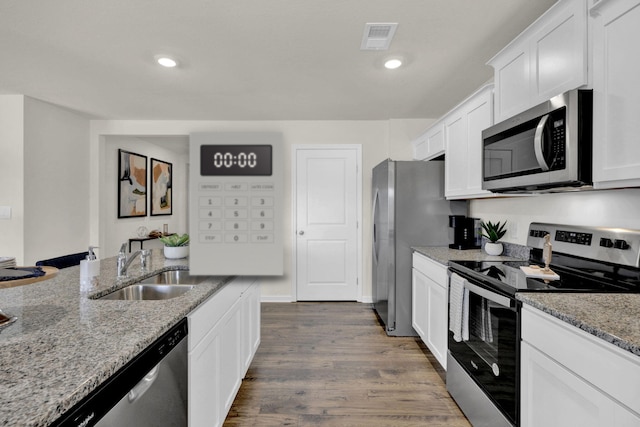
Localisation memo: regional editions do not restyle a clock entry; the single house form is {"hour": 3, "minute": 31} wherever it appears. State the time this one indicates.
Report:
{"hour": 0, "minute": 0}
